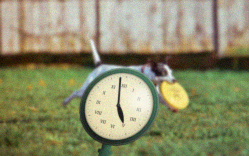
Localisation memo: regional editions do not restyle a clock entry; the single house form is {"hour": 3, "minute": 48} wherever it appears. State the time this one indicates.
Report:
{"hour": 4, "minute": 58}
